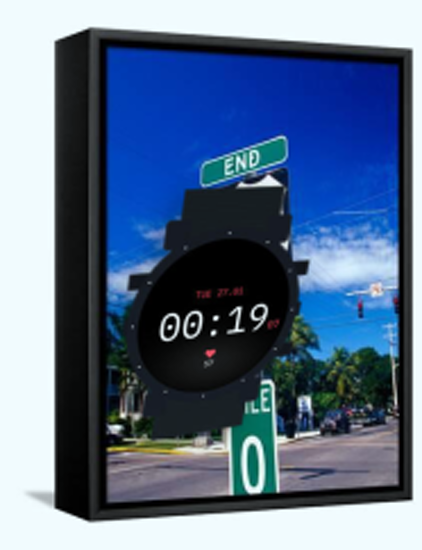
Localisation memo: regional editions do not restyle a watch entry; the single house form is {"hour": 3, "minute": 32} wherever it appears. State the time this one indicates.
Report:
{"hour": 0, "minute": 19}
